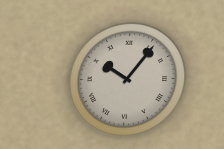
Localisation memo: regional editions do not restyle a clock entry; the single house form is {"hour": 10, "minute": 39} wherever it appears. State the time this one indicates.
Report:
{"hour": 10, "minute": 6}
